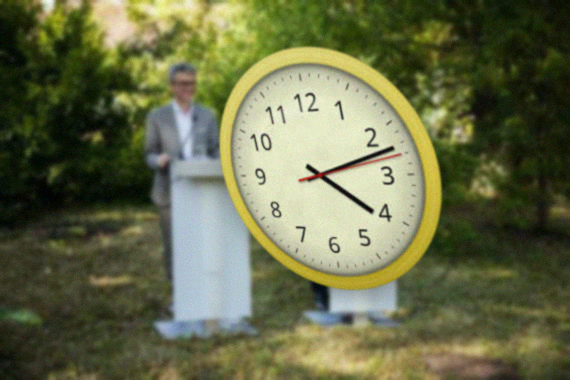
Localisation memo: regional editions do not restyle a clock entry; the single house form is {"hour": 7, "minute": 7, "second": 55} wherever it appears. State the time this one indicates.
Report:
{"hour": 4, "minute": 12, "second": 13}
